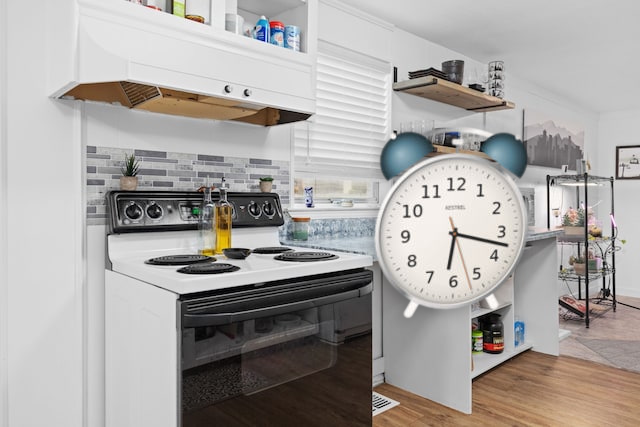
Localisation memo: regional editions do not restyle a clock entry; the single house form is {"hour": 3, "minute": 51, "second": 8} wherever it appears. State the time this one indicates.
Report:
{"hour": 6, "minute": 17, "second": 27}
